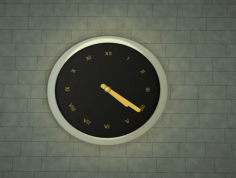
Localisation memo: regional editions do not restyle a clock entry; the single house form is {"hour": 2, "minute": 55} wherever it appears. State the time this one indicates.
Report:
{"hour": 4, "minute": 21}
